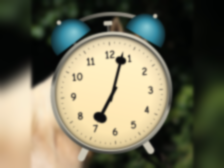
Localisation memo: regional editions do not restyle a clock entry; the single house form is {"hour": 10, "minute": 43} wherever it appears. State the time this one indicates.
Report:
{"hour": 7, "minute": 3}
